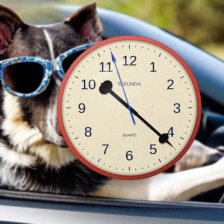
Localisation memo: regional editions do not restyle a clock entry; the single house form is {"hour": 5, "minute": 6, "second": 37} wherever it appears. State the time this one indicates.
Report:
{"hour": 10, "minute": 21, "second": 57}
